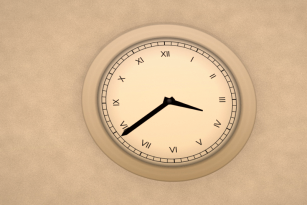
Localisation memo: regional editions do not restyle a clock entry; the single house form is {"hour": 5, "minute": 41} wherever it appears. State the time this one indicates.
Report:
{"hour": 3, "minute": 39}
